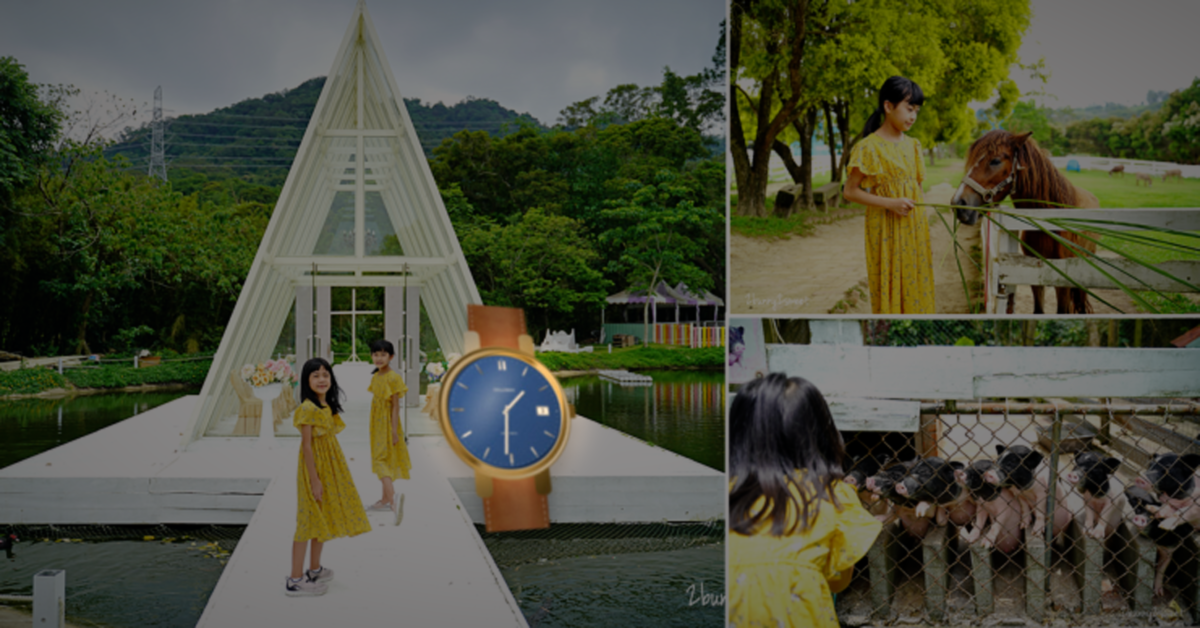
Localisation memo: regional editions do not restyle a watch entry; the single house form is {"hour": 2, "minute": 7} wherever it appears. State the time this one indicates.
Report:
{"hour": 1, "minute": 31}
